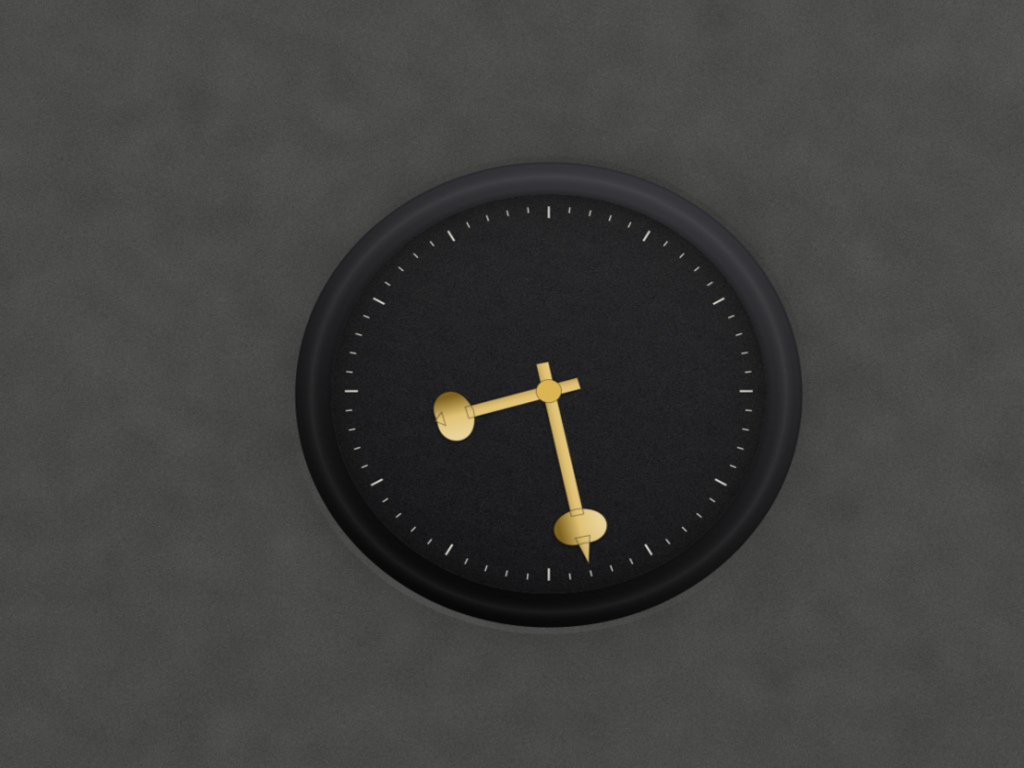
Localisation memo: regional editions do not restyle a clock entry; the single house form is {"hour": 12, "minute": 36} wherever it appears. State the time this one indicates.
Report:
{"hour": 8, "minute": 28}
